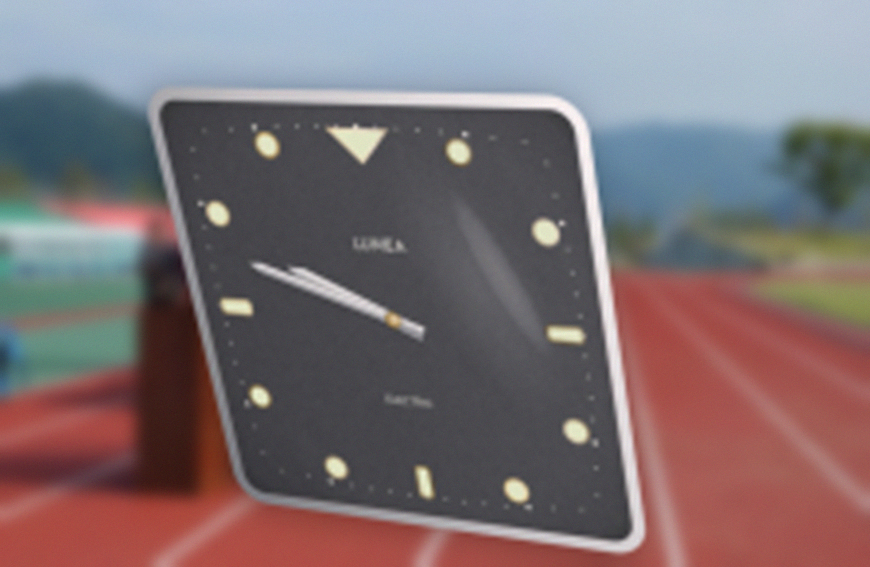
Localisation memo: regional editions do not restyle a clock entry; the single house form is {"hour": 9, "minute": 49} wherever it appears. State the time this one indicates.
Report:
{"hour": 9, "minute": 48}
